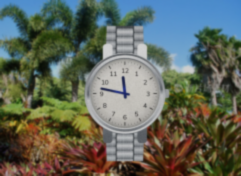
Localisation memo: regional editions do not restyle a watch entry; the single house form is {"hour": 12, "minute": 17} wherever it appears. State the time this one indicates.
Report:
{"hour": 11, "minute": 47}
